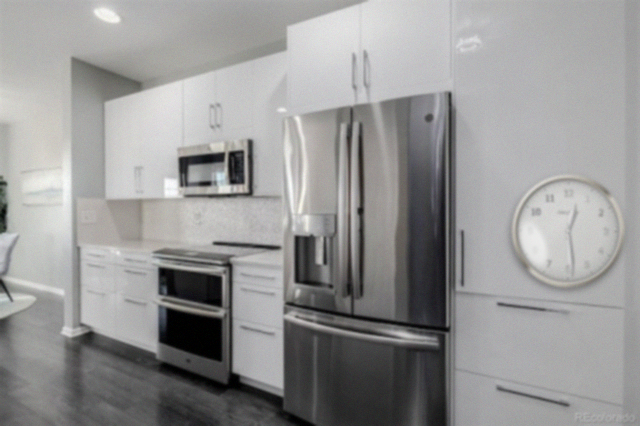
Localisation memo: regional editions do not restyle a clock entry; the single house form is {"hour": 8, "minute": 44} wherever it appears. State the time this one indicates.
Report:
{"hour": 12, "minute": 29}
